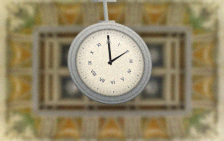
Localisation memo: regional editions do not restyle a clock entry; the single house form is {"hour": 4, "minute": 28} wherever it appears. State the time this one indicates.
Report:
{"hour": 2, "minute": 0}
